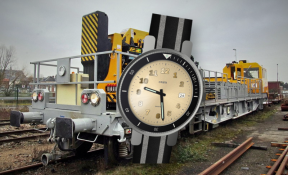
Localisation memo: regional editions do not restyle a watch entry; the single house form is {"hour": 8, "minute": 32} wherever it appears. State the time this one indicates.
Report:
{"hour": 9, "minute": 28}
